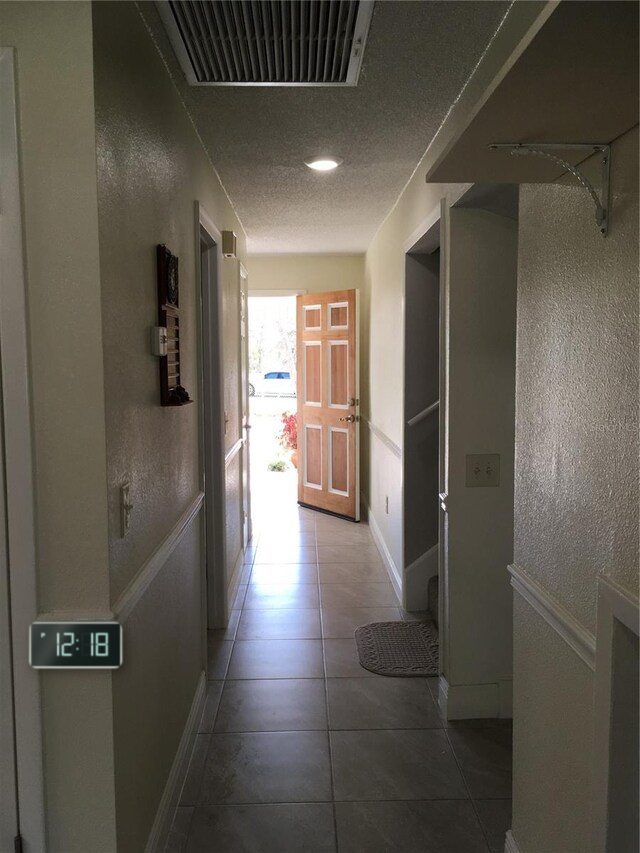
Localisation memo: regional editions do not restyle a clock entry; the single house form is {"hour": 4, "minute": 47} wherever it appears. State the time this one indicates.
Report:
{"hour": 12, "minute": 18}
